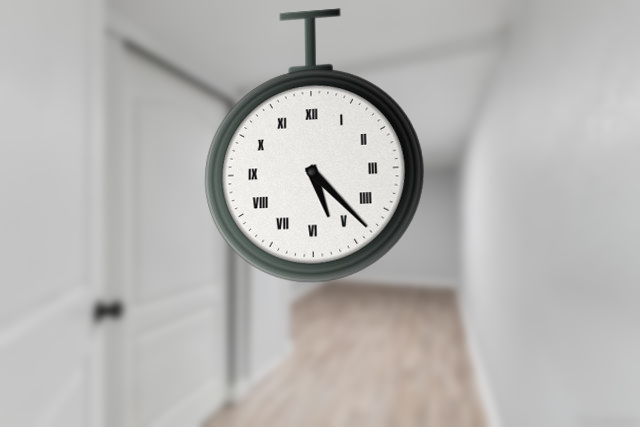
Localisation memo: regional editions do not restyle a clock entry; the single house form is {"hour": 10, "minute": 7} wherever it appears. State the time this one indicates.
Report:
{"hour": 5, "minute": 23}
